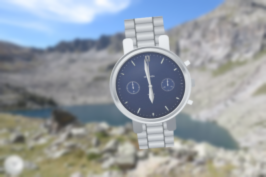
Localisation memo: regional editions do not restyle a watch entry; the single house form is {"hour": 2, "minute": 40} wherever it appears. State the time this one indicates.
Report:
{"hour": 5, "minute": 59}
